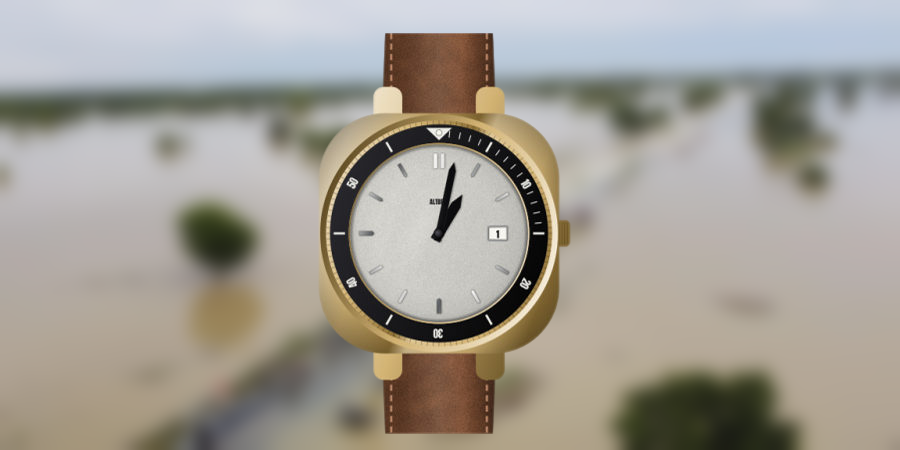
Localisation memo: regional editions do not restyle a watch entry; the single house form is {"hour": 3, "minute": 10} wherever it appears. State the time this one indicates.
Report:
{"hour": 1, "minute": 2}
